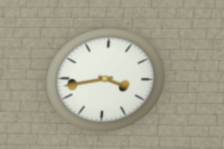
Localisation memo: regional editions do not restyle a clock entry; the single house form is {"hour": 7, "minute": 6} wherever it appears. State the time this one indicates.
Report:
{"hour": 3, "minute": 43}
